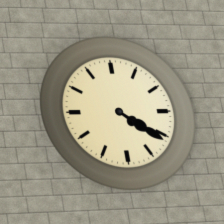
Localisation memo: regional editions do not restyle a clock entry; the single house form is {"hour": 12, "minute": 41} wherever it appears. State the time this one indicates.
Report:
{"hour": 4, "minute": 21}
